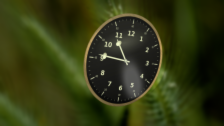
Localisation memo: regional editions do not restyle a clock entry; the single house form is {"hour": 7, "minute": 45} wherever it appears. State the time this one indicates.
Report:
{"hour": 10, "minute": 46}
